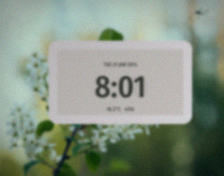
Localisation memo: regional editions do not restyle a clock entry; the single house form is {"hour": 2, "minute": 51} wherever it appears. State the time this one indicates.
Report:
{"hour": 8, "minute": 1}
